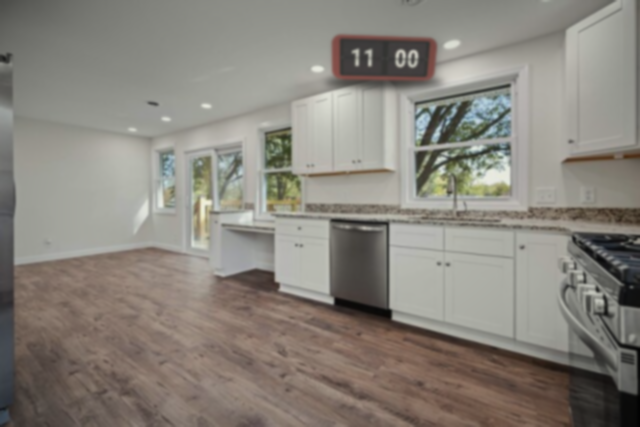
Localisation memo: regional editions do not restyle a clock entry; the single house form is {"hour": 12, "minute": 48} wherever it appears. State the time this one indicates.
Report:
{"hour": 11, "minute": 0}
